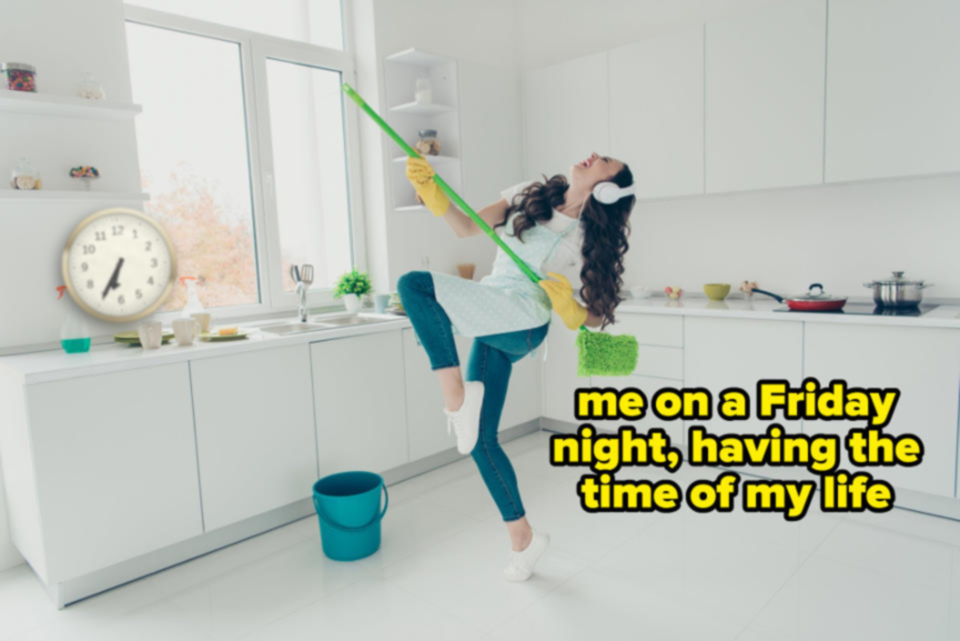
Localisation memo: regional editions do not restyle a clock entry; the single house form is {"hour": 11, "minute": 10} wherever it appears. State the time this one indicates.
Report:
{"hour": 6, "minute": 35}
